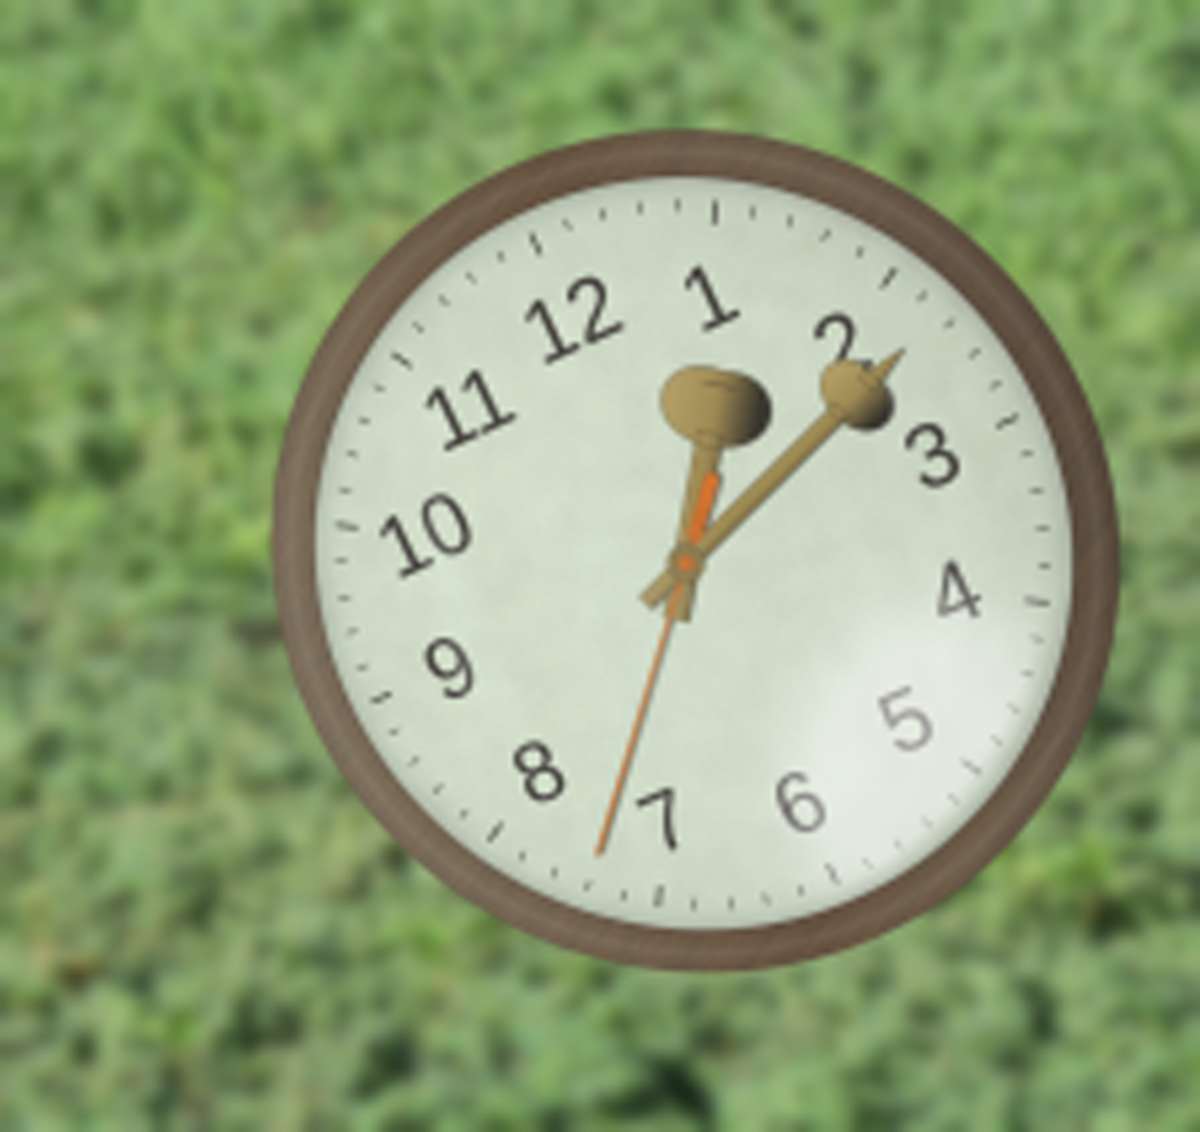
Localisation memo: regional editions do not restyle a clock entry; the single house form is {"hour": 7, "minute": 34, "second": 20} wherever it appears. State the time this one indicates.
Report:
{"hour": 1, "minute": 11, "second": 37}
